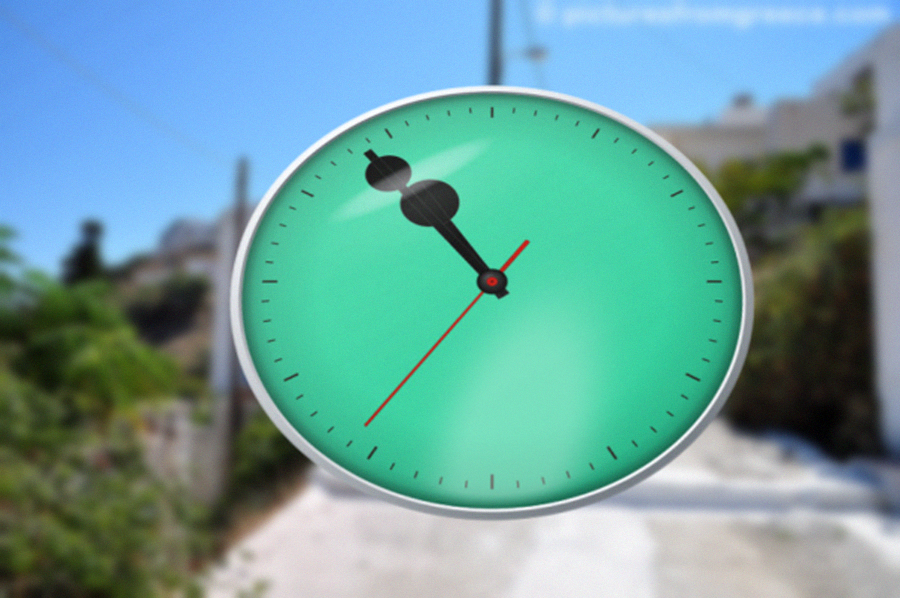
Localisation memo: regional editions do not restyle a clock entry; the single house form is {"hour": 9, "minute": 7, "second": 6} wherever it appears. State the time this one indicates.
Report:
{"hour": 10, "minute": 53, "second": 36}
